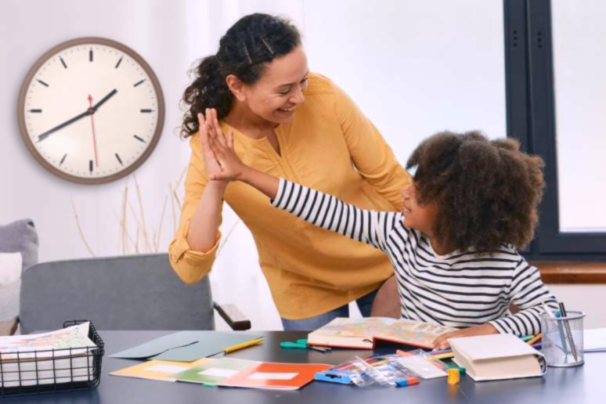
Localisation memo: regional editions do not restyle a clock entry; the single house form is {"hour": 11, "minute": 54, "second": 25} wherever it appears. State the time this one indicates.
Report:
{"hour": 1, "minute": 40, "second": 29}
